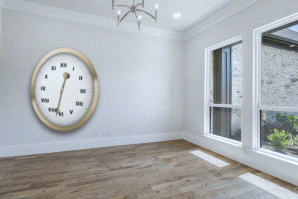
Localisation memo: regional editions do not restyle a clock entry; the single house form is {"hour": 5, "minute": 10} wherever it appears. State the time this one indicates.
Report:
{"hour": 12, "minute": 32}
